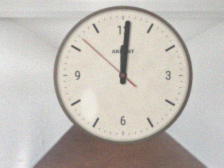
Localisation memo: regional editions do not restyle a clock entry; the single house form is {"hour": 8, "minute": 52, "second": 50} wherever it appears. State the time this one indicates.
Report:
{"hour": 12, "minute": 0, "second": 52}
